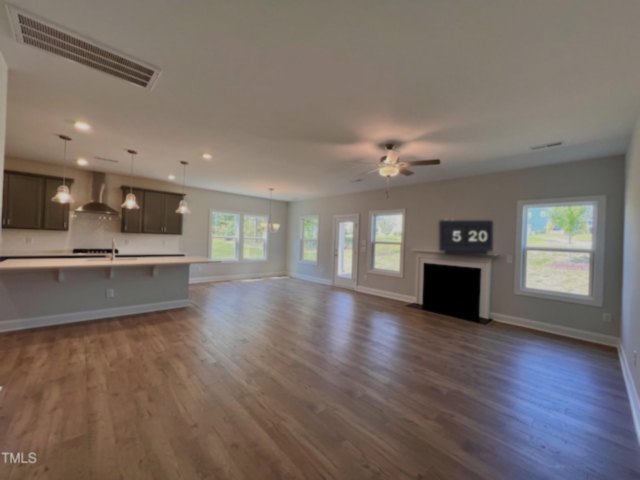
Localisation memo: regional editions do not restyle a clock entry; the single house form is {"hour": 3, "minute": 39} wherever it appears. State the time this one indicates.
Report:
{"hour": 5, "minute": 20}
